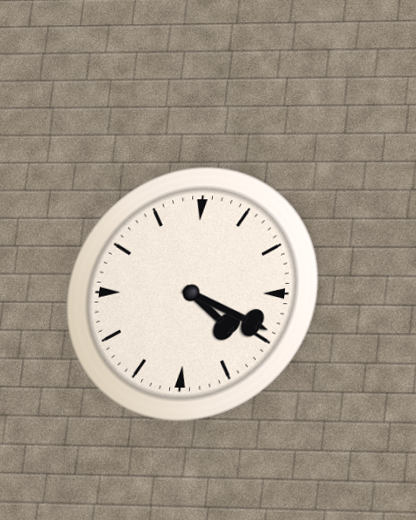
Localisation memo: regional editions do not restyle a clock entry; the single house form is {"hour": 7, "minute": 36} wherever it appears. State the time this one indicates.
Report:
{"hour": 4, "minute": 19}
